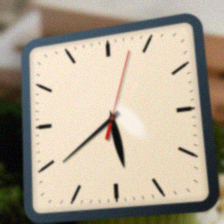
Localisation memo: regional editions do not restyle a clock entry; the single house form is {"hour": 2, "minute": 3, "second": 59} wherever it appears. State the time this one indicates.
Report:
{"hour": 5, "minute": 39, "second": 3}
